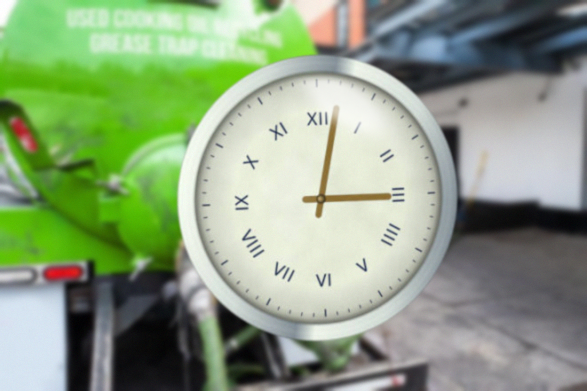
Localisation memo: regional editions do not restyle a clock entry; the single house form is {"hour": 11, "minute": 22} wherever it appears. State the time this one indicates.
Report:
{"hour": 3, "minute": 2}
